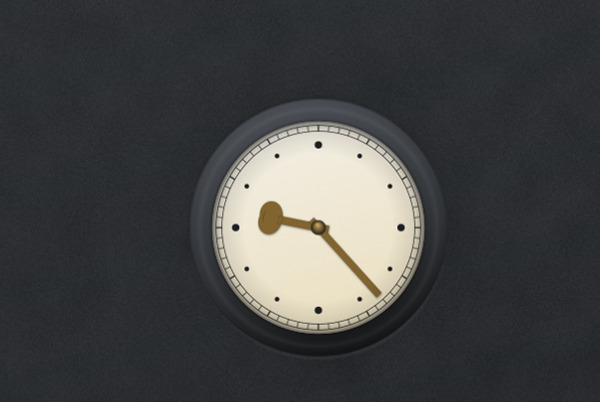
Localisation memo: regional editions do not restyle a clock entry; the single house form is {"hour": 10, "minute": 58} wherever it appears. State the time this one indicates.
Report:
{"hour": 9, "minute": 23}
